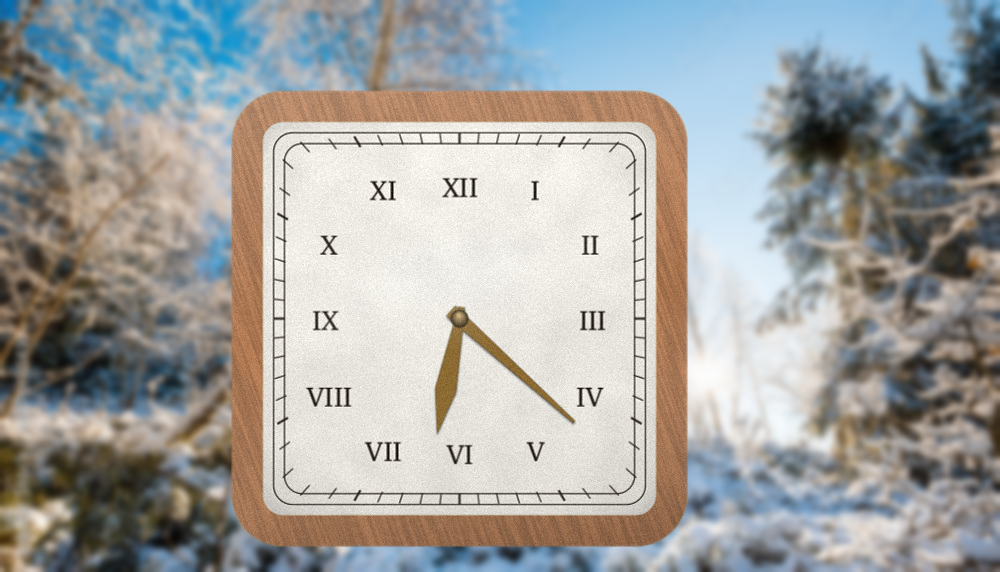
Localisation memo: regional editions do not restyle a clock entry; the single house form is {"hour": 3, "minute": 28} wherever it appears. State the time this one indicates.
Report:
{"hour": 6, "minute": 22}
